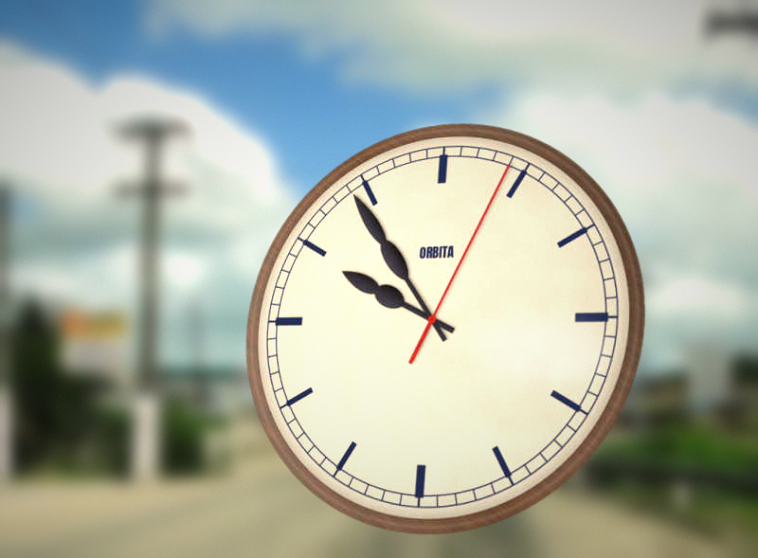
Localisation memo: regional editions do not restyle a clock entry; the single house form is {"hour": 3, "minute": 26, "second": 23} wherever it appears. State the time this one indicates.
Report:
{"hour": 9, "minute": 54, "second": 4}
